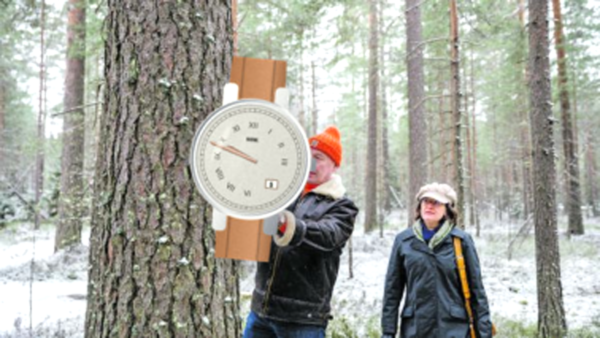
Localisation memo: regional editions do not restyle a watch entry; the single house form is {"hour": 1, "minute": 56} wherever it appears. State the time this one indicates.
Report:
{"hour": 9, "minute": 48}
